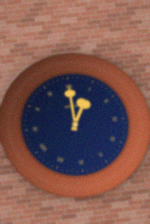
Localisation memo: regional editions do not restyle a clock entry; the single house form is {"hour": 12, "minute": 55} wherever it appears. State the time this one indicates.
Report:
{"hour": 1, "minute": 0}
